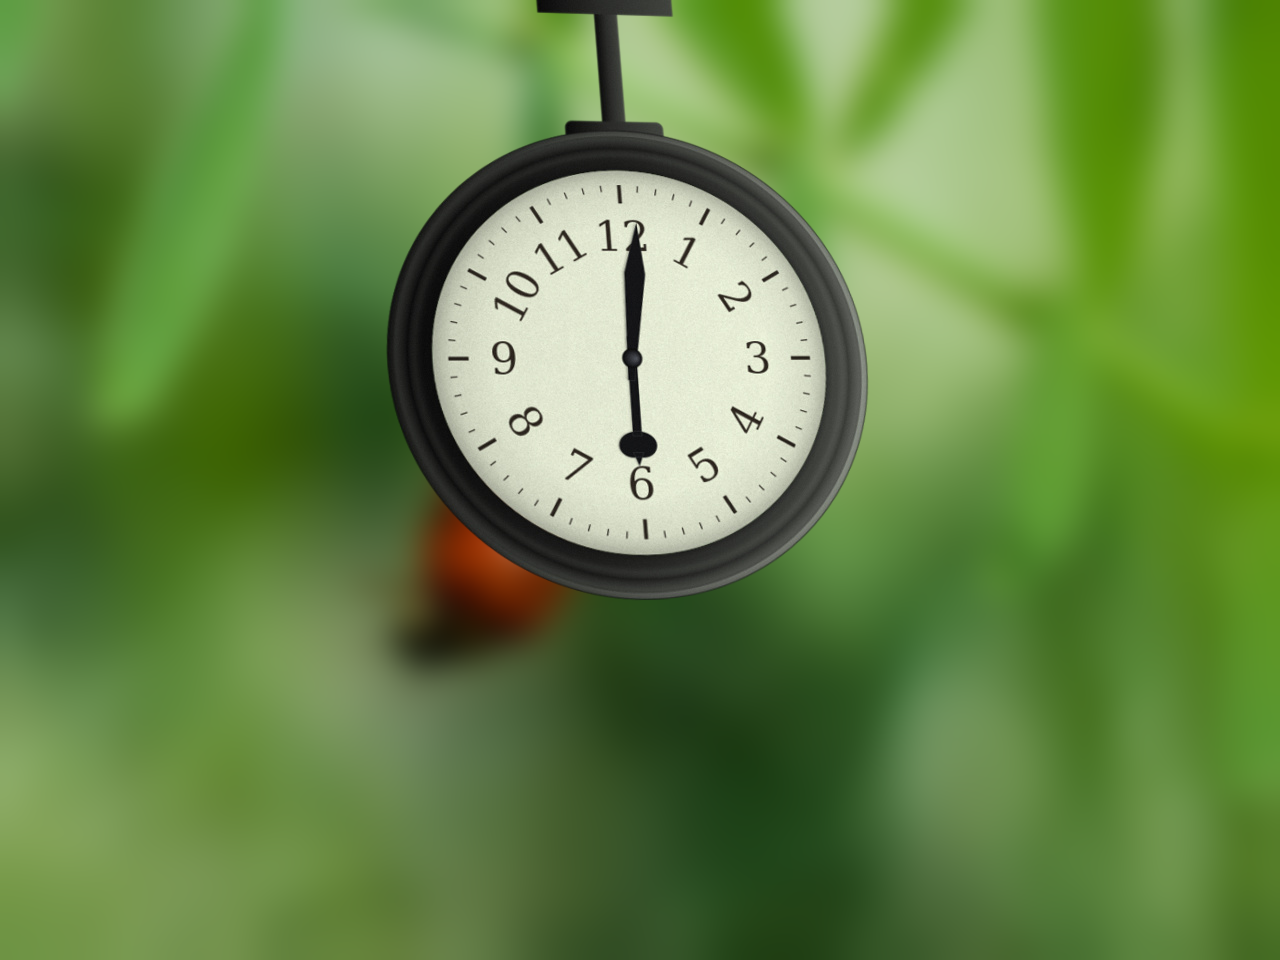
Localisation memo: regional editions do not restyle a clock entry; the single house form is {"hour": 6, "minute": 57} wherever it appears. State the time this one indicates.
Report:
{"hour": 6, "minute": 1}
